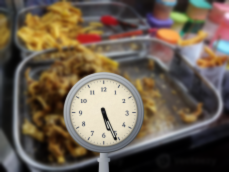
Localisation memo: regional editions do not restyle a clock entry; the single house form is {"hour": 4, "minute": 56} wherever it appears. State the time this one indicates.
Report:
{"hour": 5, "minute": 26}
